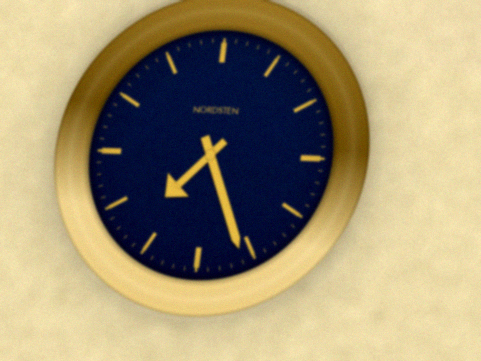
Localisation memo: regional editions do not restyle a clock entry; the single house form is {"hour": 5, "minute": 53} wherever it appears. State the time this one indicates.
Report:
{"hour": 7, "minute": 26}
